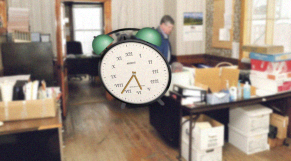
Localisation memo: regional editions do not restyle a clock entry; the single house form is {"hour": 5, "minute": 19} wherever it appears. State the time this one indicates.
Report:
{"hour": 5, "minute": 37}
